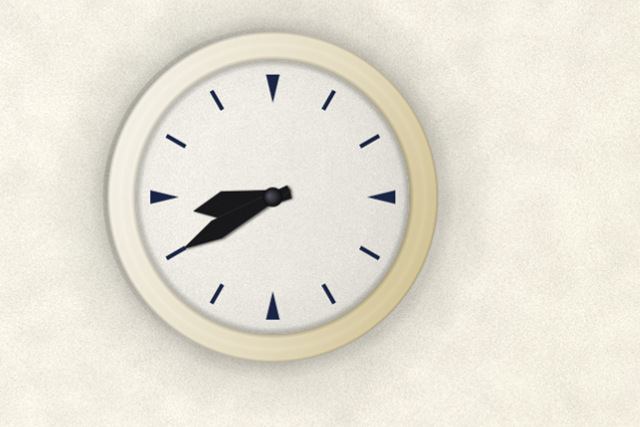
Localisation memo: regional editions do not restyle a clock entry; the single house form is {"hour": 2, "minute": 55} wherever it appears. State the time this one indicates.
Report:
{"hour": 8, "minute": 40}
